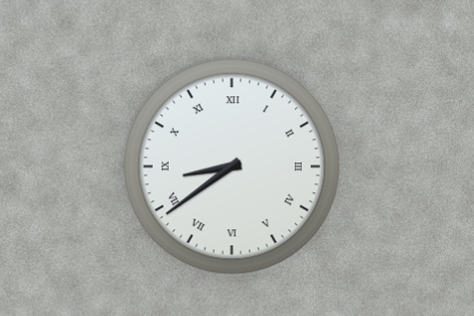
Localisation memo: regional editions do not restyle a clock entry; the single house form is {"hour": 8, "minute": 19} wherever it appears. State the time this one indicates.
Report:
{"hour": 8, "minute": 39}
